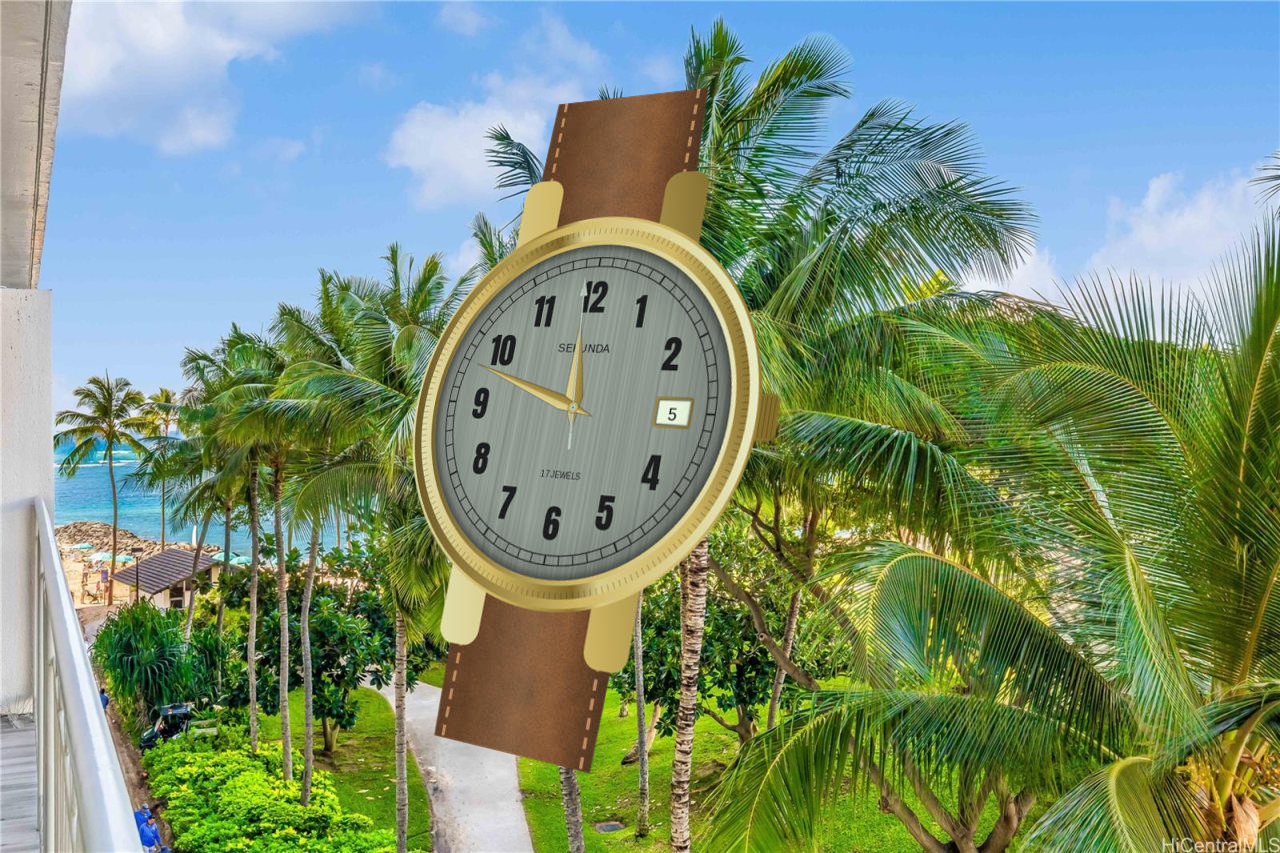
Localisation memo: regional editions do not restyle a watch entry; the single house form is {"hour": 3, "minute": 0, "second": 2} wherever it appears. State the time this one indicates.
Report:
{"hour": 11, "minute": 47, "second": 59}
